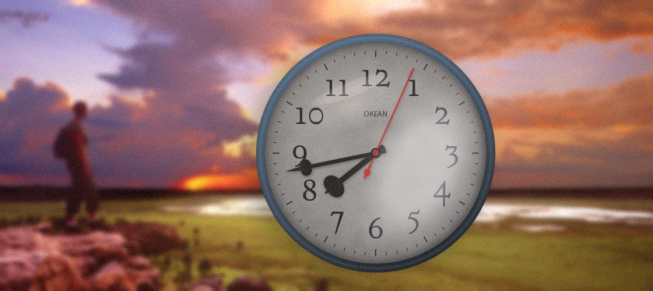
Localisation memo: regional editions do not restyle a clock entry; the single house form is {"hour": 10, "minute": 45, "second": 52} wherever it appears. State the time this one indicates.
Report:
{"hour": 7, "minute": 43, "second": 4}
